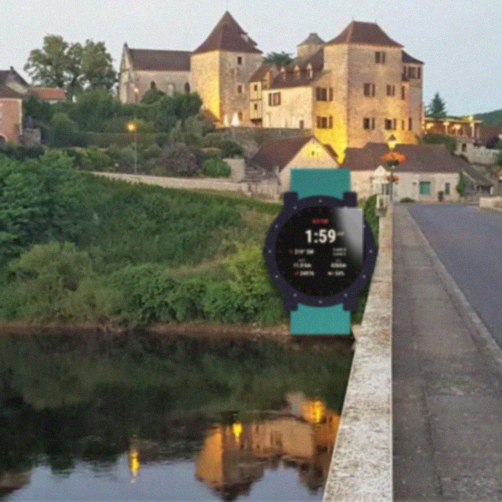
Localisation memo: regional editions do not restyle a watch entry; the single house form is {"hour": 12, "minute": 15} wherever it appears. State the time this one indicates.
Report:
{"hour": 1, "minute": 59}
